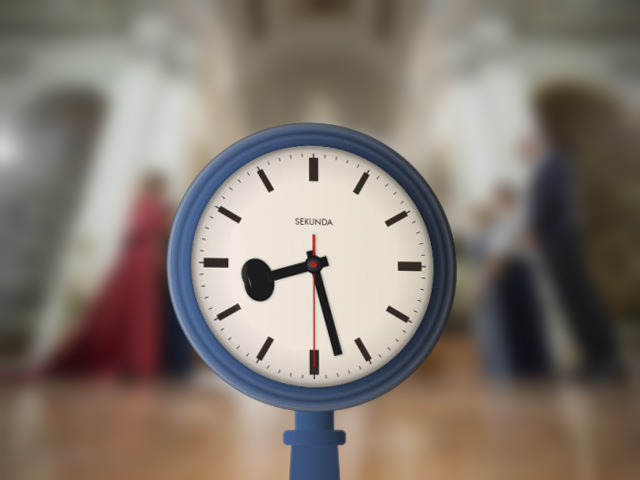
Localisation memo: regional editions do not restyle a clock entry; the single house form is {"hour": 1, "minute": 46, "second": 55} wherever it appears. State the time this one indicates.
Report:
{"hour": 8, "minute": 27, "second": 30}
